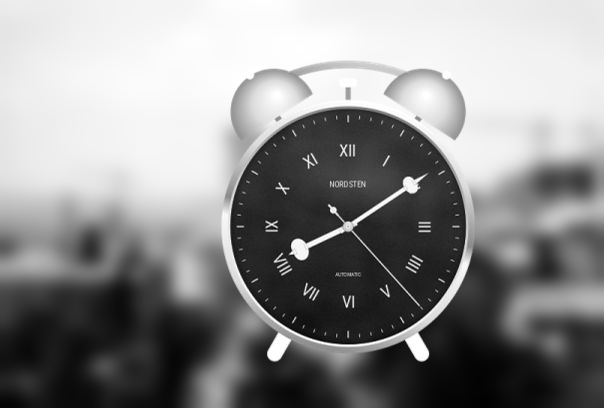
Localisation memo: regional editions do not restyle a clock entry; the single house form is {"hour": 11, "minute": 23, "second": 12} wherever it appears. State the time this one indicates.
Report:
{"hour": 8, "minute": 9, "second": 23}
